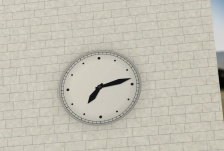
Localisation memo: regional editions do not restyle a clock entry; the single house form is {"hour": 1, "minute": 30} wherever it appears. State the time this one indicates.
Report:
{"hour": 7, "minute": 13}
